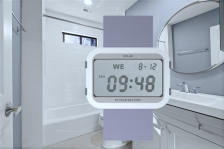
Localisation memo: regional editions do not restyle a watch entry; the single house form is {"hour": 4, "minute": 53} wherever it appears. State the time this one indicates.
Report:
{"hour": 9, "minute": 48}
